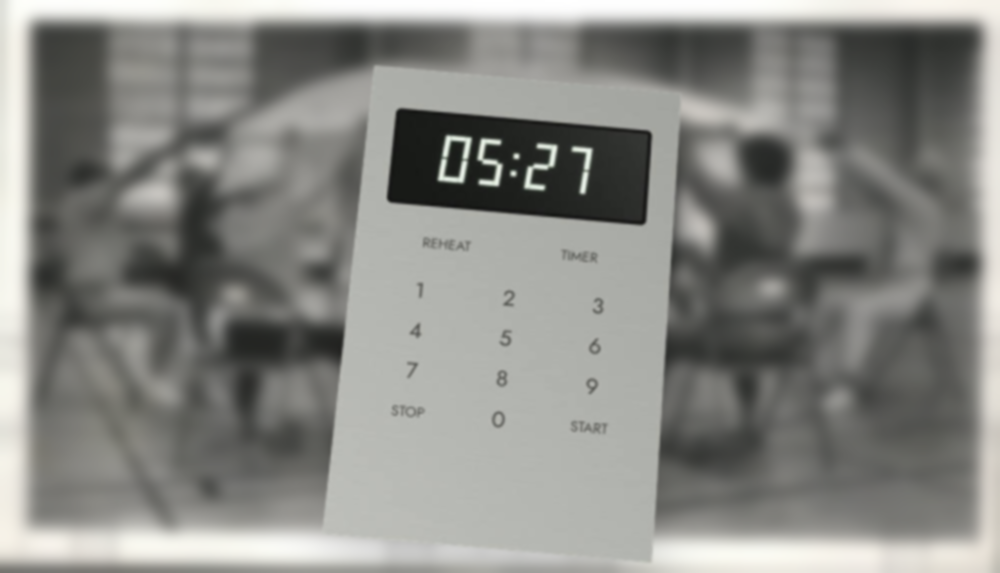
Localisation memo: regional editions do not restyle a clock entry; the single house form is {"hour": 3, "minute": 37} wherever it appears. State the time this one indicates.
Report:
{"hour": 5, "minute": 27}
